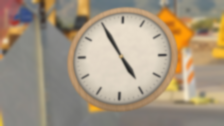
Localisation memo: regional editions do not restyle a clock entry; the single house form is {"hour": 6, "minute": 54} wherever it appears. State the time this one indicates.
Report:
{"hour": 4, "minute": 55}
